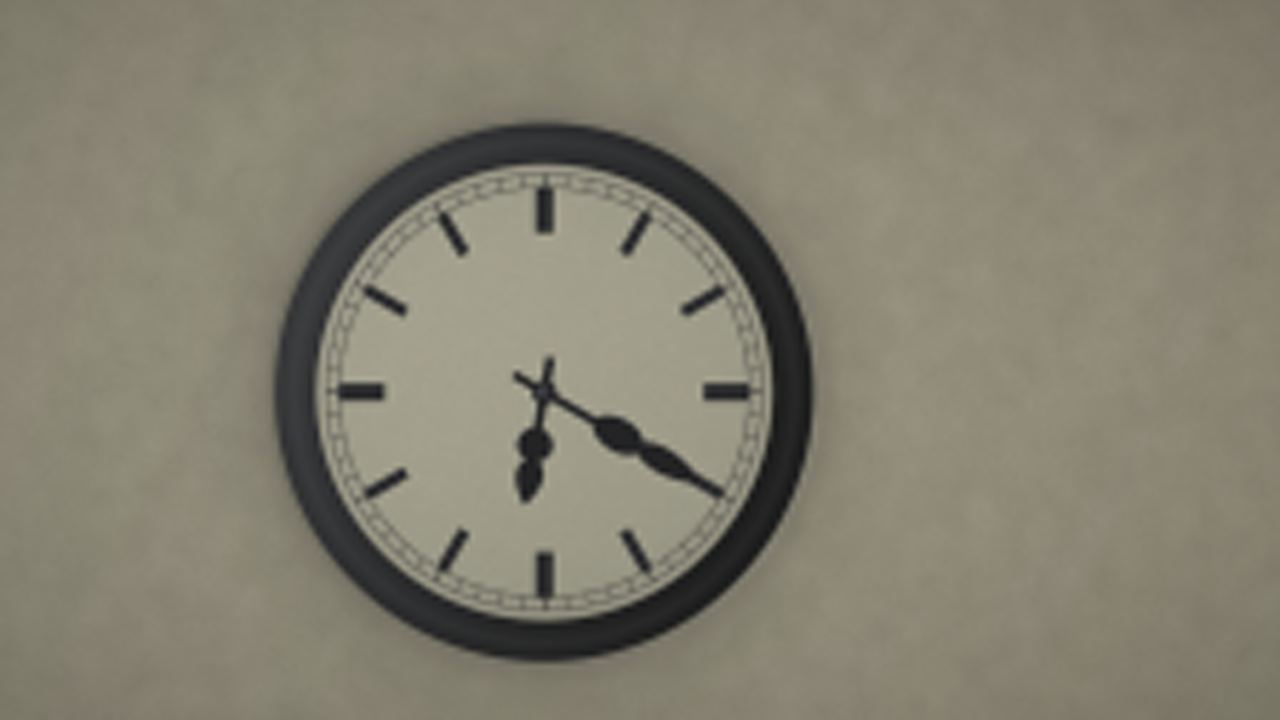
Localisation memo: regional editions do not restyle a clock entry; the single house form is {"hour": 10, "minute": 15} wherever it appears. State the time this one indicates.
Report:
{"hour": 6, "minute": 20}
